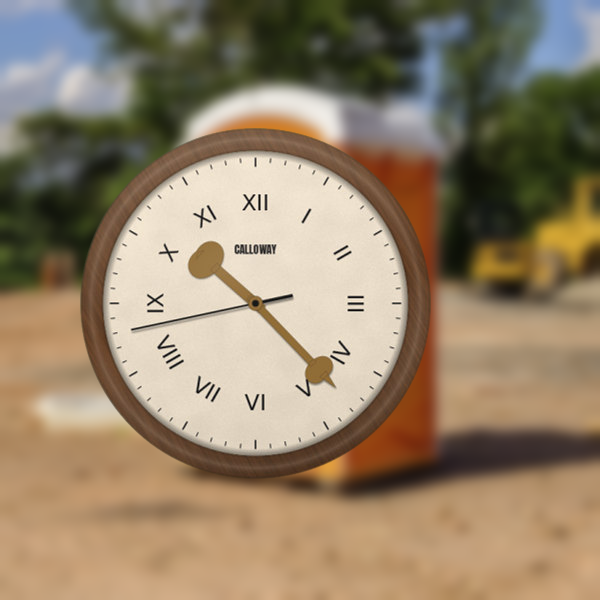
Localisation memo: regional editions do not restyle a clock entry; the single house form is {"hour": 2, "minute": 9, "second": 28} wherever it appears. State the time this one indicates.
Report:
{"hour": 10, "minute": 22, "second": 43}
